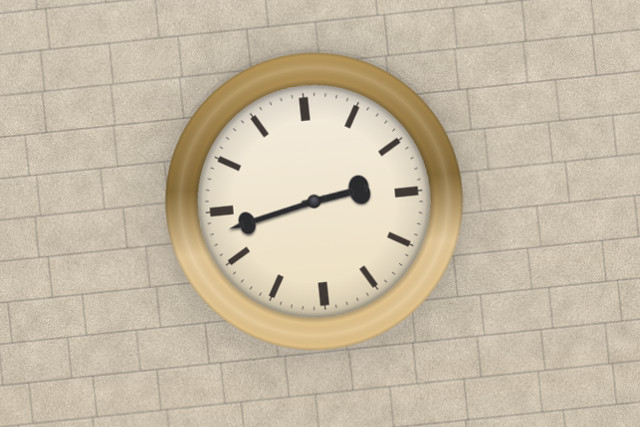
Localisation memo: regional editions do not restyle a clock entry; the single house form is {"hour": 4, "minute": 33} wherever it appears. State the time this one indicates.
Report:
{"hour": 2, "minute": 43}
